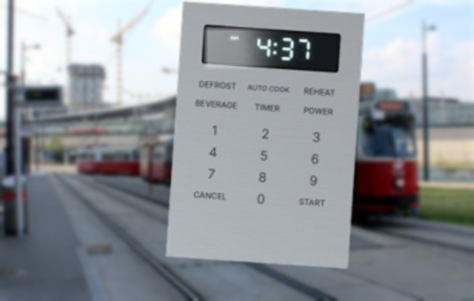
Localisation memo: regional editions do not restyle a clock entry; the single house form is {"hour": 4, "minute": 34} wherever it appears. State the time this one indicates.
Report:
{"hour": 4, "minute": 37}
